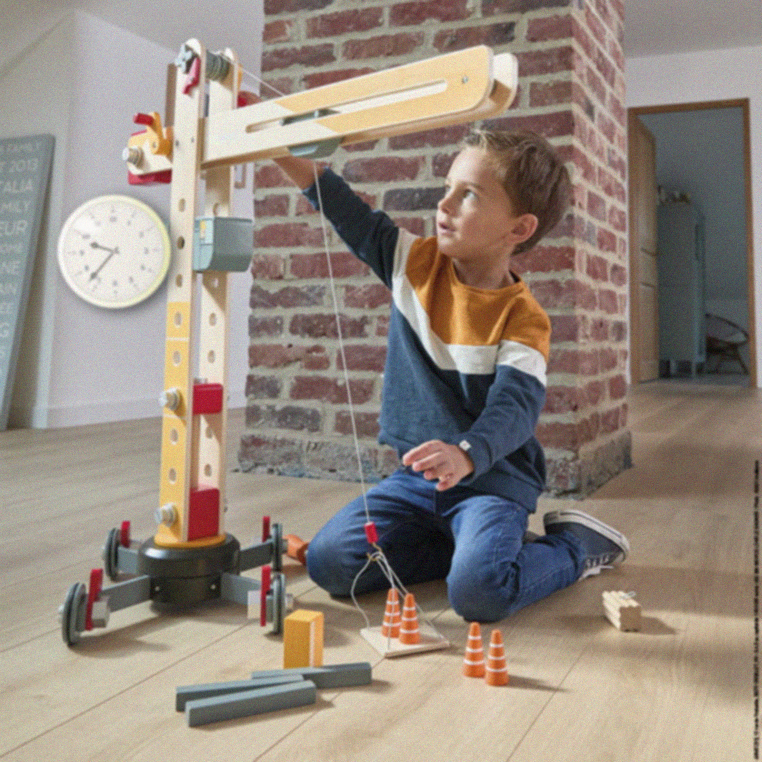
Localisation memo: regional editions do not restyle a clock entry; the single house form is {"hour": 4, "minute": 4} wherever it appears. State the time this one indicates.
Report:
{"hour": 9, "minute": 37}
